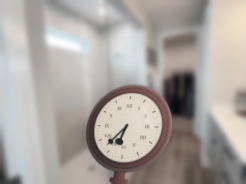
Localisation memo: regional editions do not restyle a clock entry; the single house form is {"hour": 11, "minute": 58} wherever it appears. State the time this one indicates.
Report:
{"hour": 6, "minute": 37}
